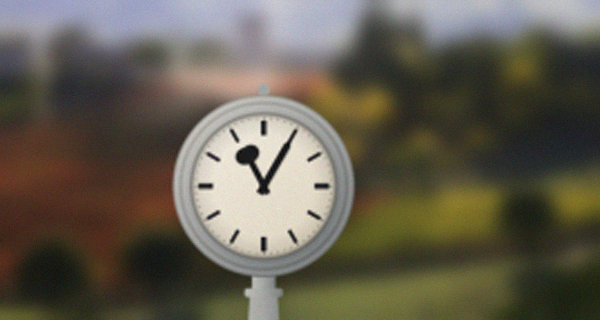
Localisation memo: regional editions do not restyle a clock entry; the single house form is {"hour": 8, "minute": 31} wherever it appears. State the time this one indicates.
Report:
{"hour": 11, "minute": 5}
